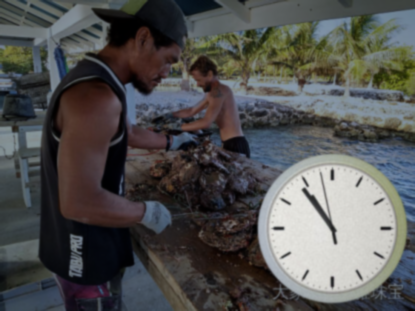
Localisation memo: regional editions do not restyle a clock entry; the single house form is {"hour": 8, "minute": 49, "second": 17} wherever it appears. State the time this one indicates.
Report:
{"hour": 10, "minute": 53, "second": 58}
